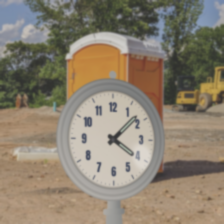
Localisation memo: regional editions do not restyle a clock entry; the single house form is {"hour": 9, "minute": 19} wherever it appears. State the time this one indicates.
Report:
{"hour": 4, "minute": 8}
